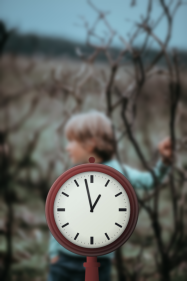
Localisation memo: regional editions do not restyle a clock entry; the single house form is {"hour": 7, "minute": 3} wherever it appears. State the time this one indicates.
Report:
{"hour": 12, "minute": 58}
